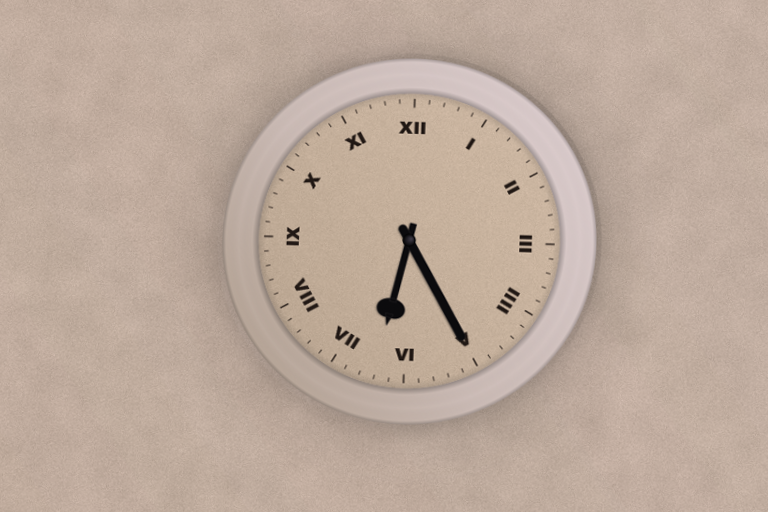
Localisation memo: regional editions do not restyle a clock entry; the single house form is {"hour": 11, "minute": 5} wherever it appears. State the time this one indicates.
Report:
{"hour": 6, "minute": 25}
